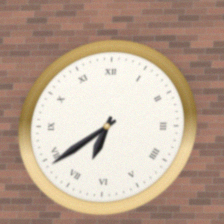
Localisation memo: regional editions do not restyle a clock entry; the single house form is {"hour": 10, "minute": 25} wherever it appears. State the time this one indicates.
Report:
{"hour": 6, "minute": 39}
